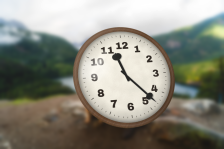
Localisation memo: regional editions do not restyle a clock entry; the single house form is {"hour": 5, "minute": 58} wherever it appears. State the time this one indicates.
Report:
{"hour": 11, "minute": 23}
